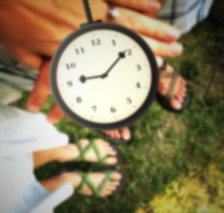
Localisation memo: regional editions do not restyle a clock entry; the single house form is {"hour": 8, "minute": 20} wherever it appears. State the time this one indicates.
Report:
{"hour": 9, "minute": 9}
